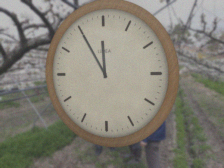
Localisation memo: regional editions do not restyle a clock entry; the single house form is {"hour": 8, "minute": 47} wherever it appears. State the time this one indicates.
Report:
{"hour": 11, "minute": 55}
